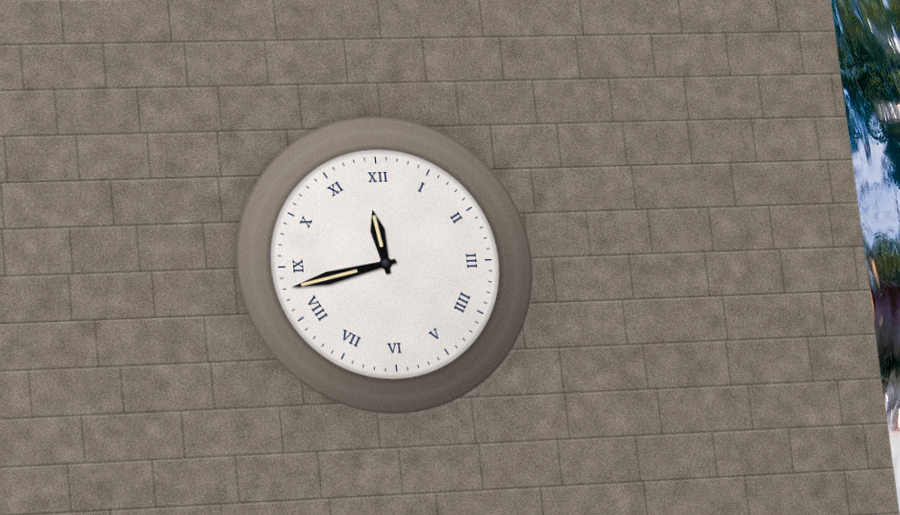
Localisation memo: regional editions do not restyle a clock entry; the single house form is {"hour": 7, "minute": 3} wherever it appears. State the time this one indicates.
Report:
{"hour": 11, "minute": 43}
